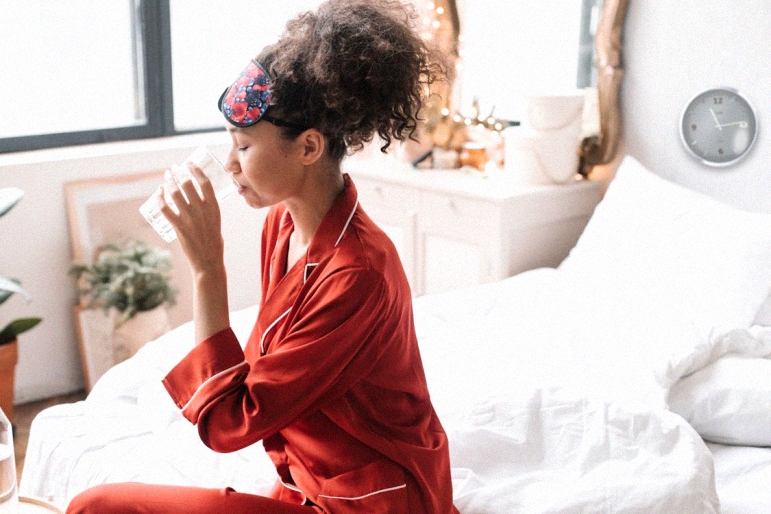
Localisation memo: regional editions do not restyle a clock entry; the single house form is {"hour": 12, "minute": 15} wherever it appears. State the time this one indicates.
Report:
{"hour": 11, "minute": 14}
